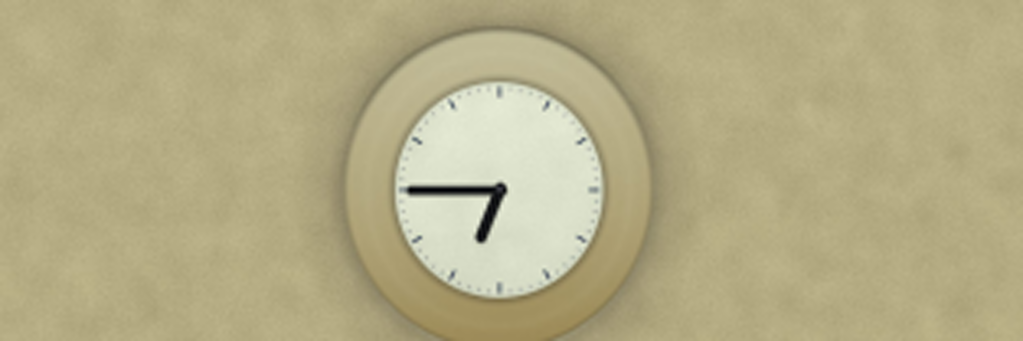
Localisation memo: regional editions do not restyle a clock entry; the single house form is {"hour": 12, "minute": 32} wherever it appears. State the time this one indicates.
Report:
{"hour": 6, "minute": 45}
